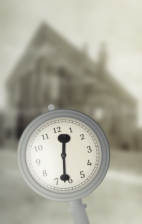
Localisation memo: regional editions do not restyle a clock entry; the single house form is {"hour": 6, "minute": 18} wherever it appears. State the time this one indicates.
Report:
{"hour": 12, "minute": 32}
